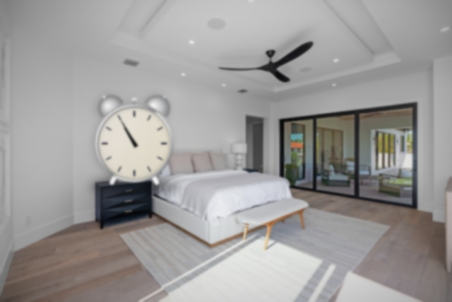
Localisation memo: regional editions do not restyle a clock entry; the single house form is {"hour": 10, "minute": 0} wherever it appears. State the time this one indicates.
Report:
{"hour": 10, "minute": 55}
